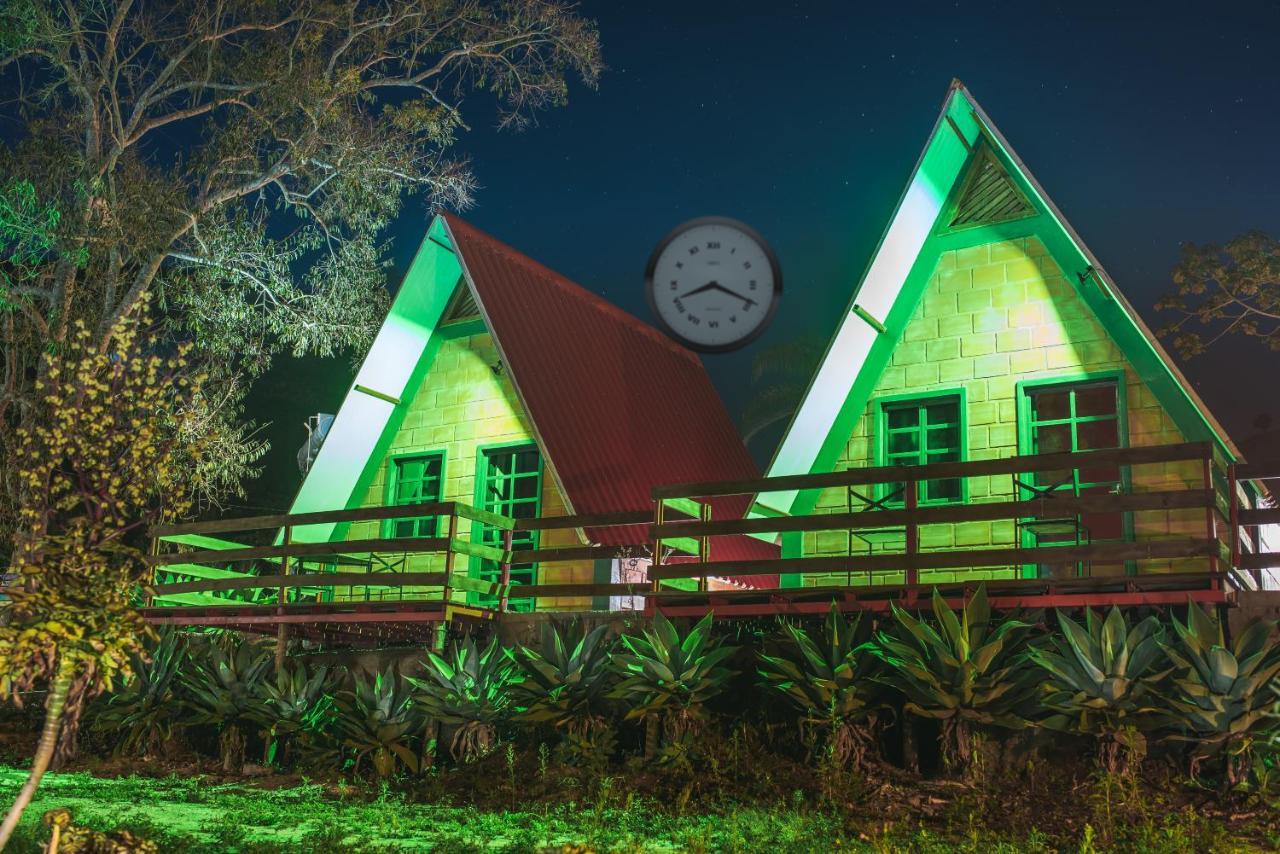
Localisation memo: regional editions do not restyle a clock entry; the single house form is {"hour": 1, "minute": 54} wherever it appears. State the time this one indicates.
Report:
{"hour": 8, "minute": 19}
